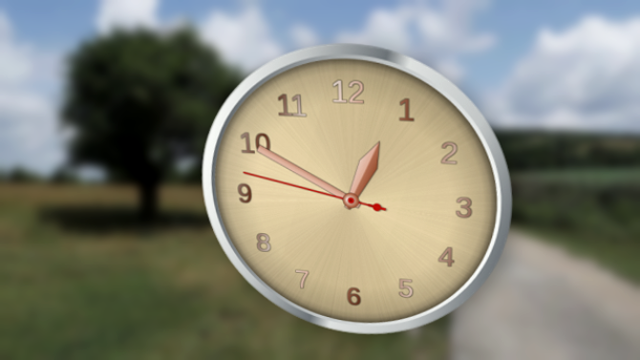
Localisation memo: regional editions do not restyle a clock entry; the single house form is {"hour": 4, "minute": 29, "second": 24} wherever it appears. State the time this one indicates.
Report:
{"hour": 12, "minute": 49, "second": 47}
